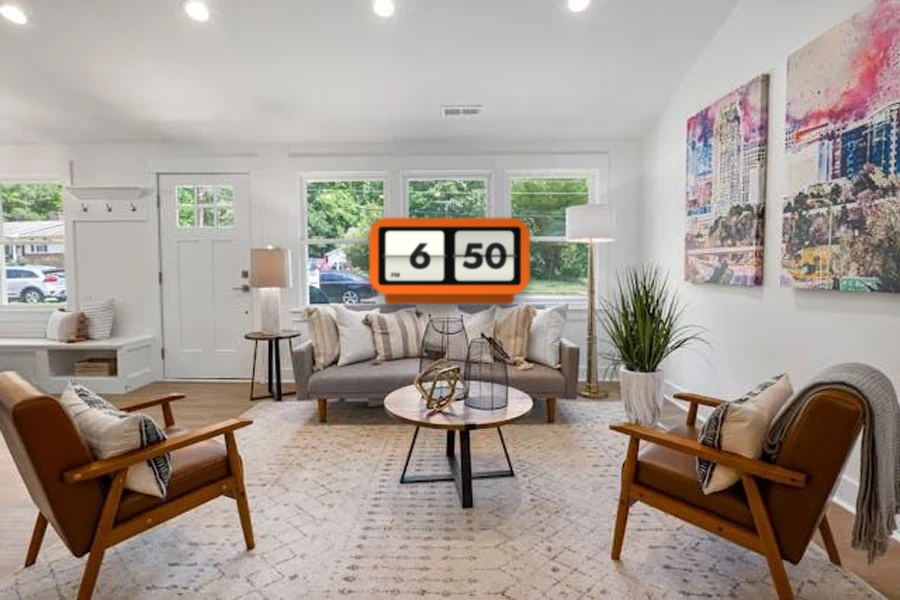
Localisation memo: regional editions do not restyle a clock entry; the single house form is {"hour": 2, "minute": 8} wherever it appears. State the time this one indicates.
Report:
{"hour": 6, "minute": 50}
